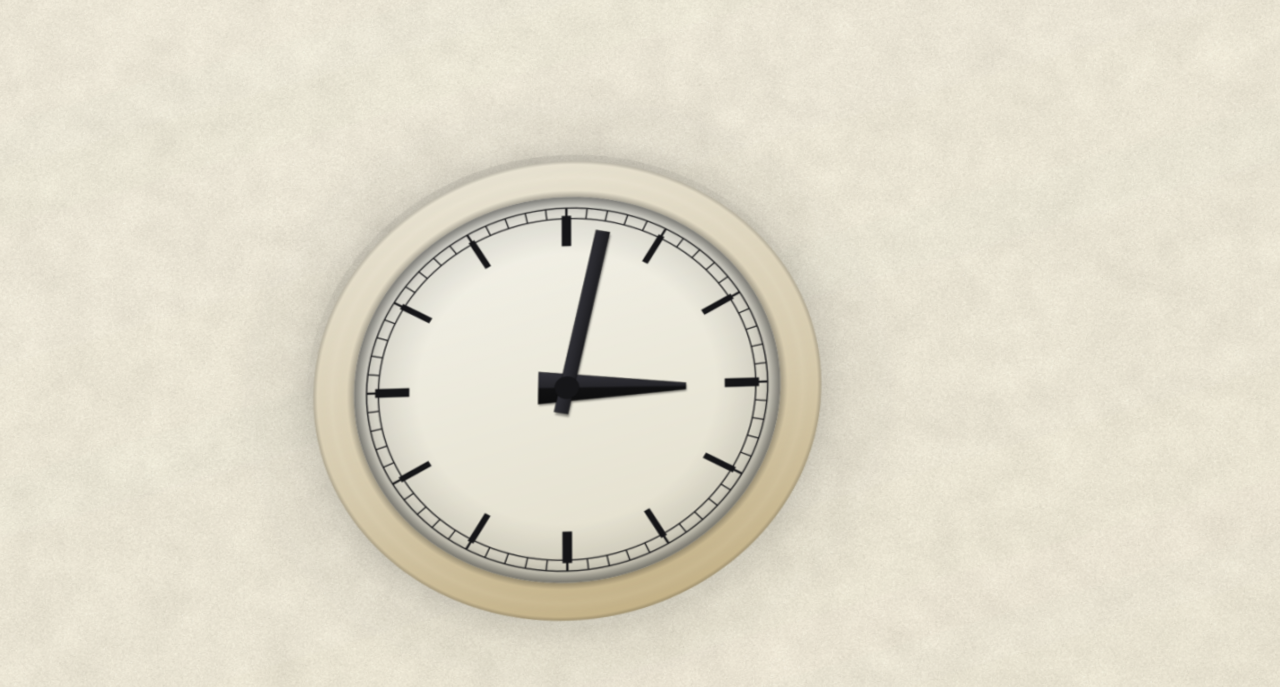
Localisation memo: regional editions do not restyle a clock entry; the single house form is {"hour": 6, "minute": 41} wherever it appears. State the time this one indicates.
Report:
{"hour": 3, "minute": 2}
